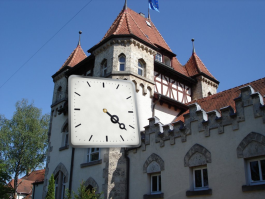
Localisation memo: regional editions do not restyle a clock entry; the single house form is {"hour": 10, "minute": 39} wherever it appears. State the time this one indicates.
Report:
{"hour": 4, "minute": 22}
